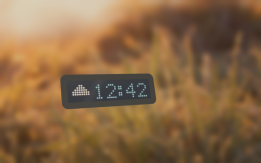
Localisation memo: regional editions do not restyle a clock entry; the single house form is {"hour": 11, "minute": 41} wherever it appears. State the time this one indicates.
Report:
{"hour": 12, "minute": 42}
